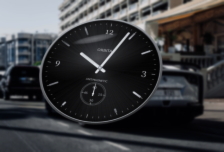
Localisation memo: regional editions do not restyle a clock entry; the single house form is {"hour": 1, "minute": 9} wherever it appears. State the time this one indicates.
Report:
{"hour": 10, "minute": 4}
